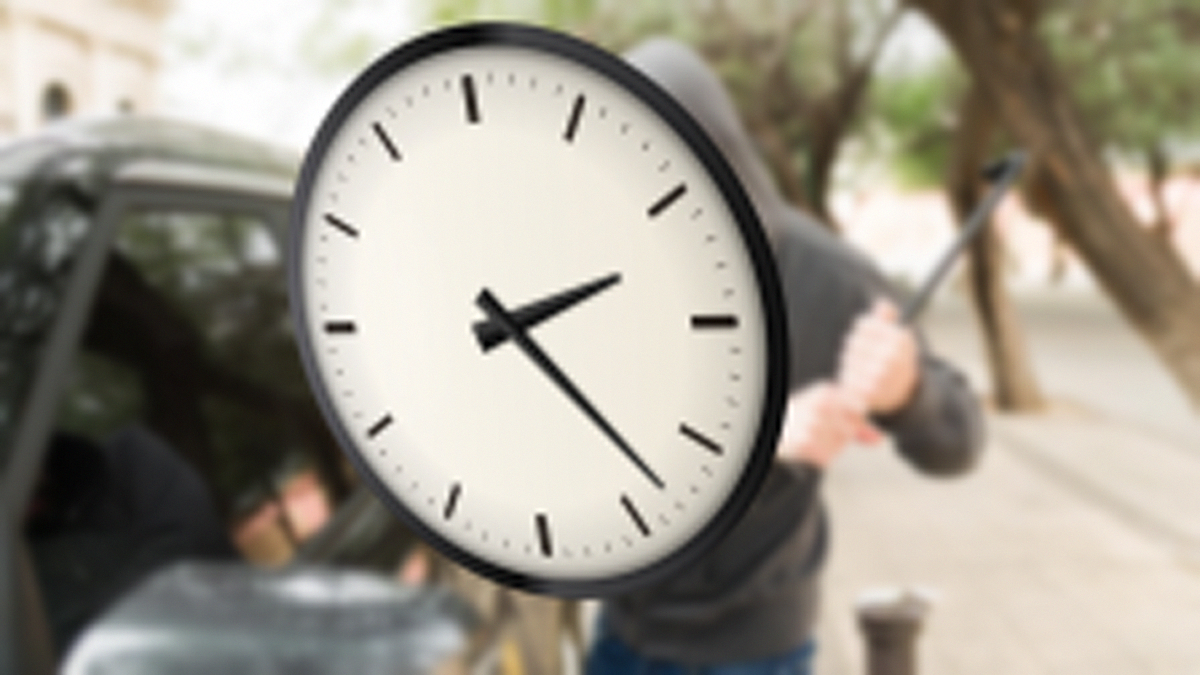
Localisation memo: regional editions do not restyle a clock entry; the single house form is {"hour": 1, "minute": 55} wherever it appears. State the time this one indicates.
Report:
{"hour": 2, "minute": 23}
